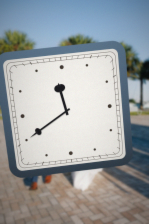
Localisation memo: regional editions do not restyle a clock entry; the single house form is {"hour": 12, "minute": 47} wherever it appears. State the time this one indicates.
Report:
{"hour": 11, "minute": 40}
